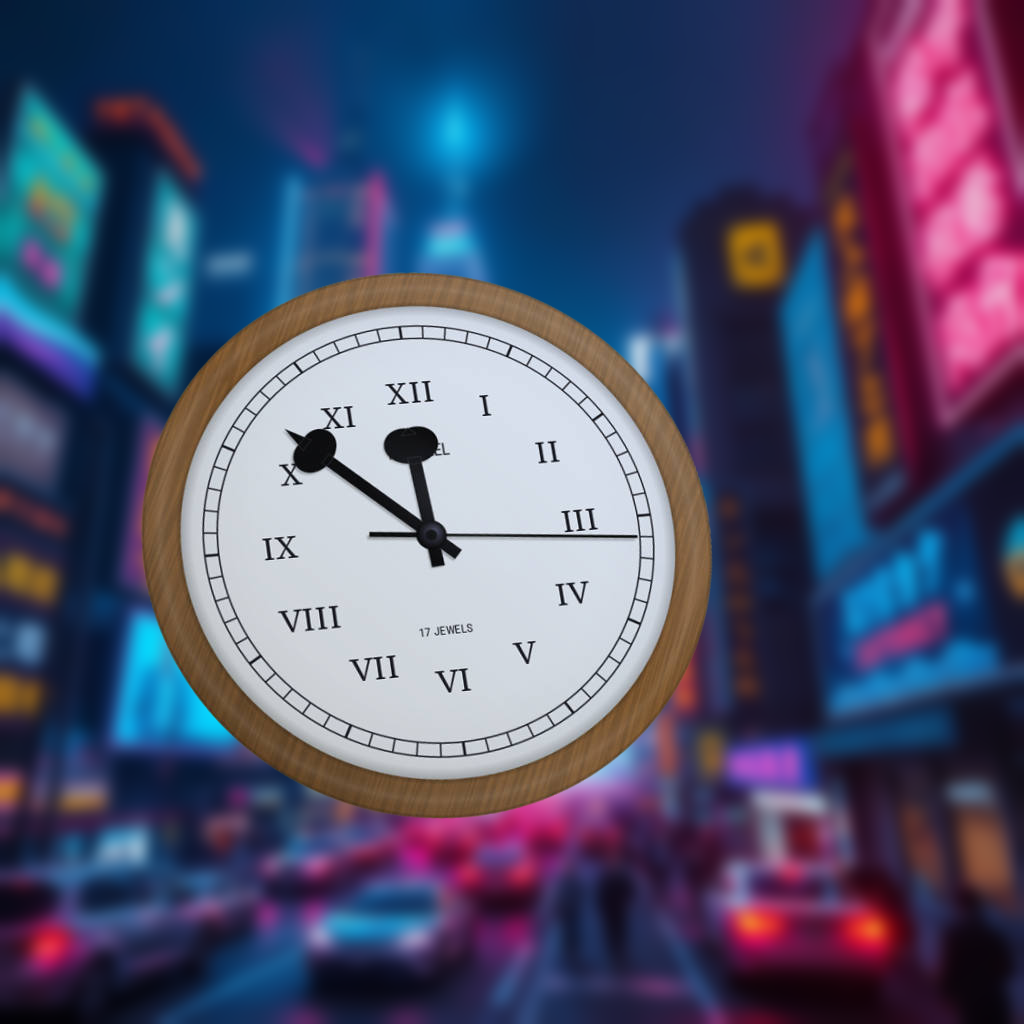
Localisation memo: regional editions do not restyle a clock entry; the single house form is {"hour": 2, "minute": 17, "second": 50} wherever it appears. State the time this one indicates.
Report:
{"hour": 11, "minute": 52, "second": 16}
